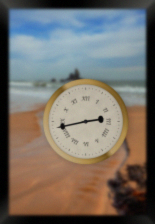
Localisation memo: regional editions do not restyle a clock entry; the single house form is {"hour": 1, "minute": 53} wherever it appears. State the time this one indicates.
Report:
{"hour": 2, "minute": 43}
